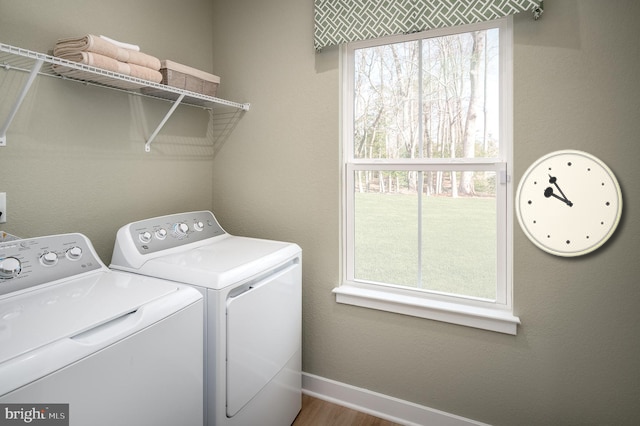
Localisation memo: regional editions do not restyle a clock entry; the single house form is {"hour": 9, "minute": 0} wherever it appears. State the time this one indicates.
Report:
{"hour": 9, "minute": 54}
